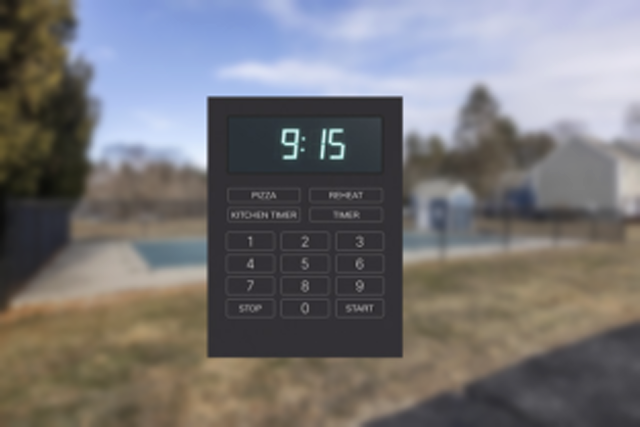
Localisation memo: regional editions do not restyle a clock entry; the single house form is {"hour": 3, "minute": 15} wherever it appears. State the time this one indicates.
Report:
{"hour": 9, "minute": 15}
